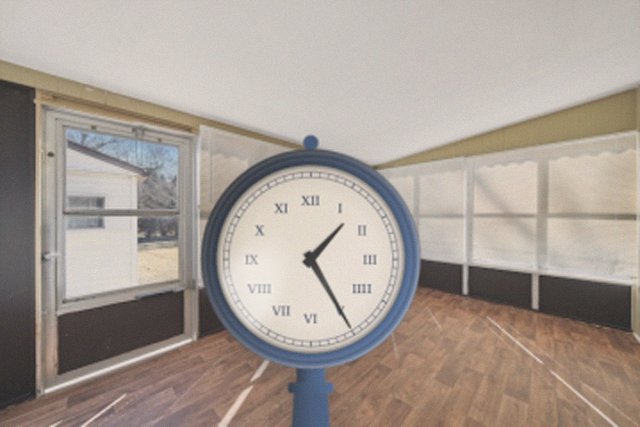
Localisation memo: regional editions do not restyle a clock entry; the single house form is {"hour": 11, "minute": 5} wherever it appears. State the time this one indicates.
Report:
{"hour": 1, "minute": 25}
